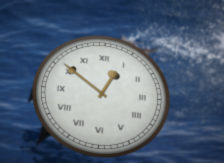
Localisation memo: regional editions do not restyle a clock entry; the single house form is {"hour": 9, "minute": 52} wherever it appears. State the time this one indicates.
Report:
{"hour": 12, "minute": 51}
